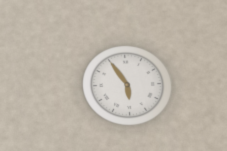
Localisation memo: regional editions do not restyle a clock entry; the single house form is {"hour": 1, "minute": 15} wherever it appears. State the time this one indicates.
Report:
{"hour": 5, "minute": 55}
